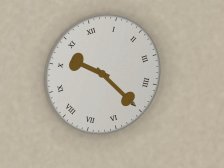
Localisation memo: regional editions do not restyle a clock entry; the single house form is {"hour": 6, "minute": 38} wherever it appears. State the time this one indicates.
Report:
{"hour": 10, "minute": 25}
